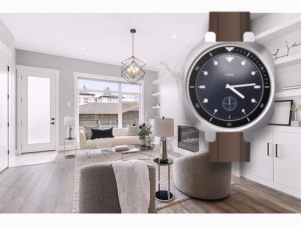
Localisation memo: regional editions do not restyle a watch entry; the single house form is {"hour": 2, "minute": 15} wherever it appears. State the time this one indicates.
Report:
{"hour": 4, "minute": 14}
